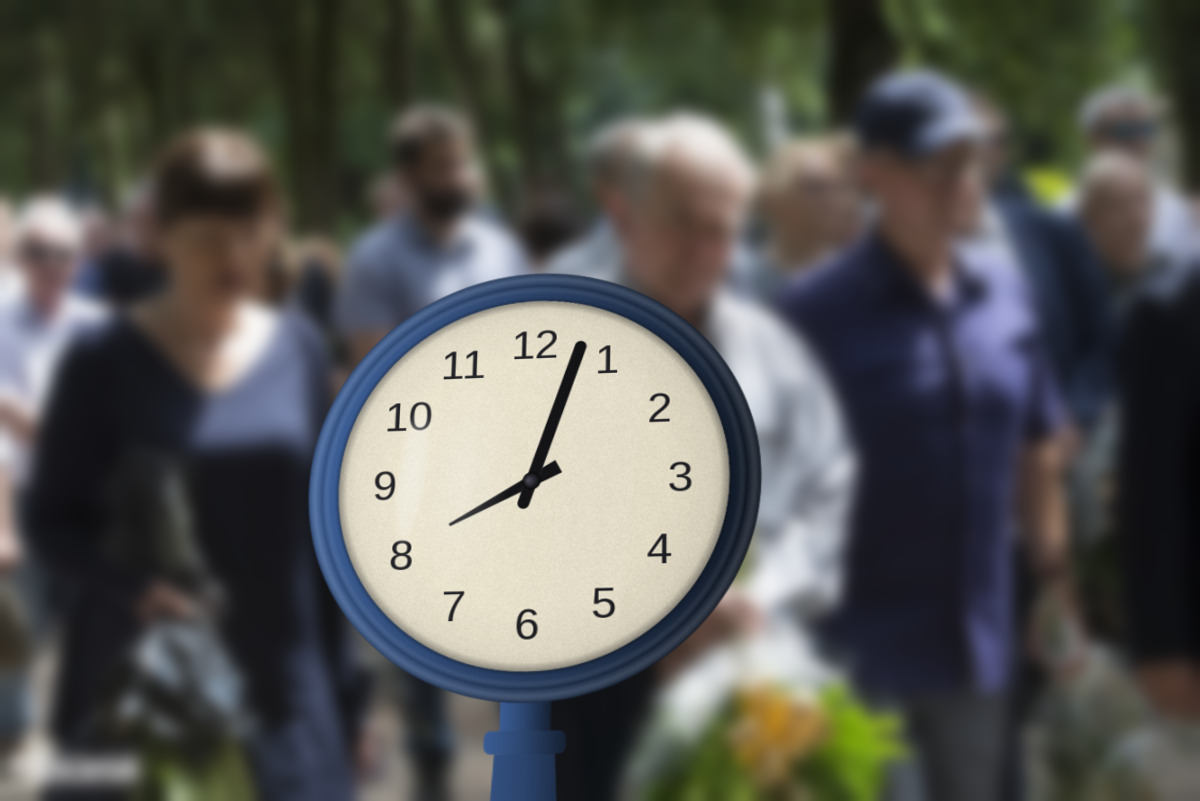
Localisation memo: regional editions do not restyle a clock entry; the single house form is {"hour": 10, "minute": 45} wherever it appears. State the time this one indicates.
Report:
{"hour": 8, "minute": 3}
